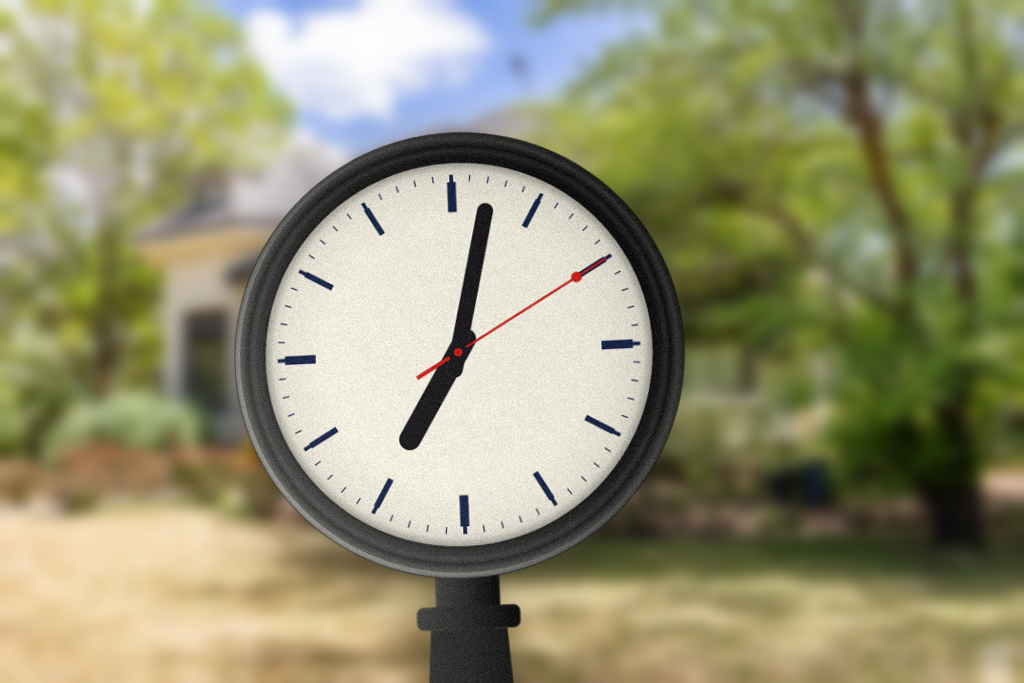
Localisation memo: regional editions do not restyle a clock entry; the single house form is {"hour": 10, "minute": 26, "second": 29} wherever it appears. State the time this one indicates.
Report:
{"hour": 7, "minute": 2, "second": 10}
